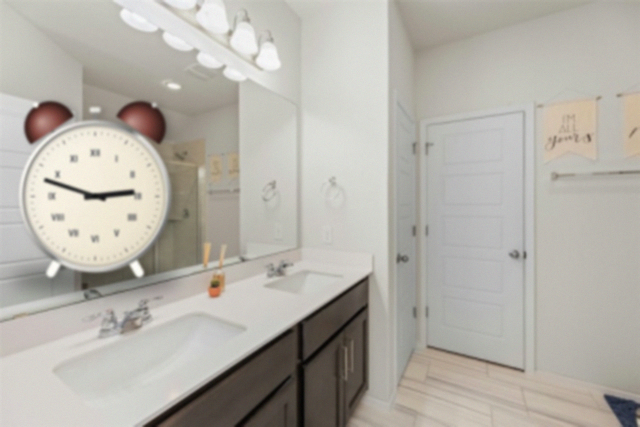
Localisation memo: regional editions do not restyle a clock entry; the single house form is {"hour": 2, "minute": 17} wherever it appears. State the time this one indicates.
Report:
{"hour": 2, "minute": 48}
